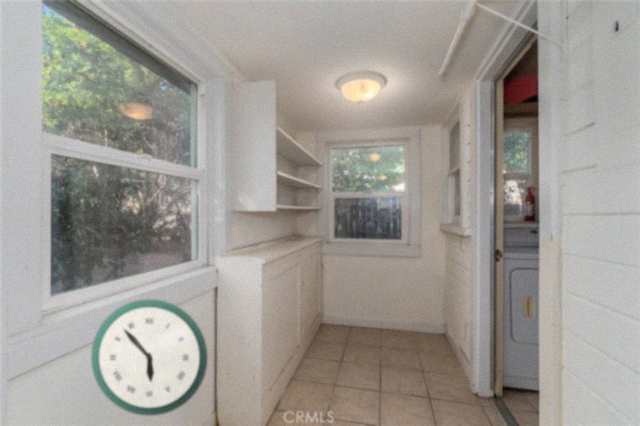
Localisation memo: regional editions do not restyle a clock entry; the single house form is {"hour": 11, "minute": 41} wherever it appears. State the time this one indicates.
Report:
{"hour": 5, "minute": 53}
